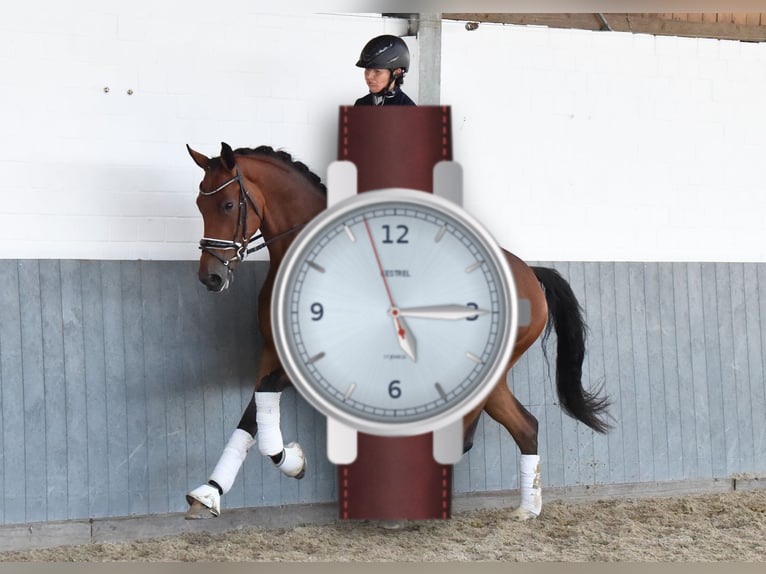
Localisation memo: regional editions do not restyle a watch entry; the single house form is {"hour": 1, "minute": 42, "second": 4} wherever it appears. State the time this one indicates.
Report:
{"hour": 5, "minute": 14, "second": 57}
